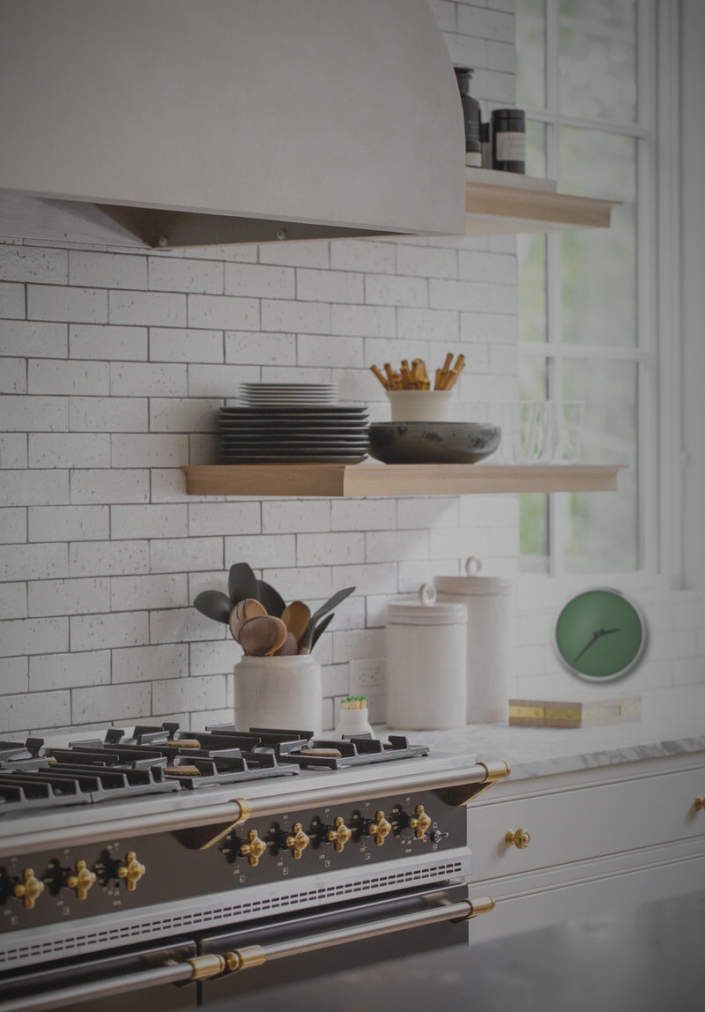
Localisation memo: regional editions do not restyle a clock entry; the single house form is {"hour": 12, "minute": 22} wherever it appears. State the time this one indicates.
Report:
{"hour": 2, "minute": 37}
